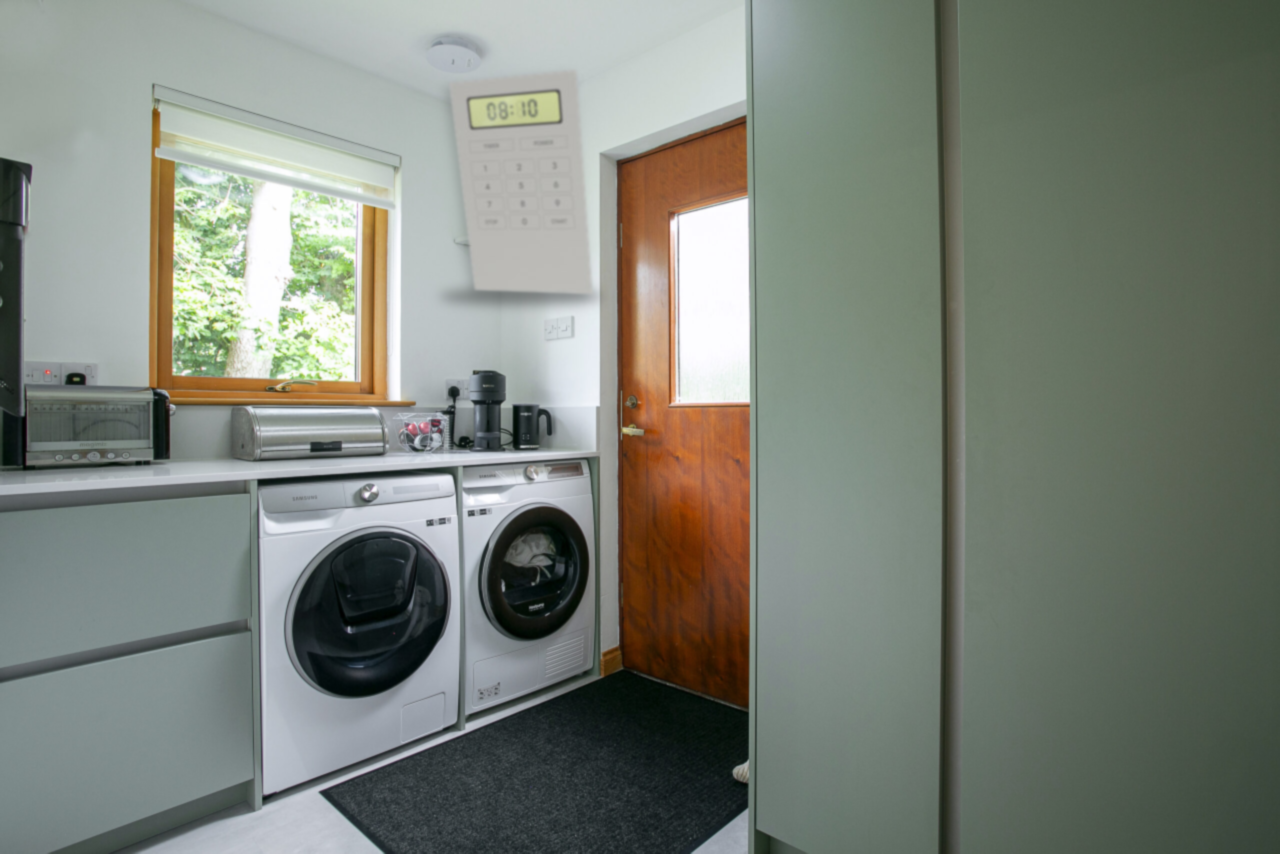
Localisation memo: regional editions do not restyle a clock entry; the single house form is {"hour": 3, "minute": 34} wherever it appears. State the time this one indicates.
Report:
{"hour": 8, "minute": 10}
